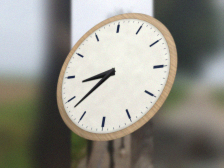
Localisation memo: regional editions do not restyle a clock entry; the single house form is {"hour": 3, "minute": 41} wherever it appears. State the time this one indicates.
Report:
{"hour": 8, "minute": 38}
